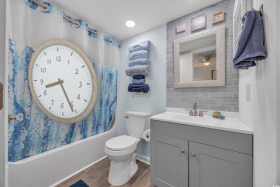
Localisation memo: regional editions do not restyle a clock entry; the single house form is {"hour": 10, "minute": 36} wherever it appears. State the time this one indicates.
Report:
{"hour": 8, "minute": 26}
